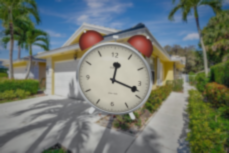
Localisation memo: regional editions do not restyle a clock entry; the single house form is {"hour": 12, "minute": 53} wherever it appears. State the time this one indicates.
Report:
{"hour": 12, "minute": 18}
